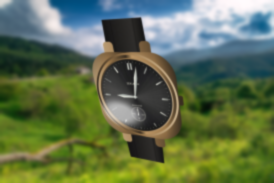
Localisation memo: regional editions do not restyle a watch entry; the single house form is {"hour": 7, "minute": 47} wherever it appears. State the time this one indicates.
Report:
{"hour": 9, "minute": 2}
